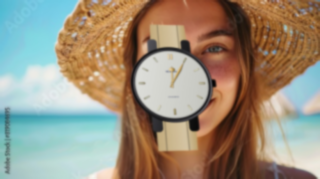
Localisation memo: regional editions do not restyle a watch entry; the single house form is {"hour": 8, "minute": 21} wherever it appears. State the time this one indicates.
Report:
{"hour": 12, "minute": 5}
